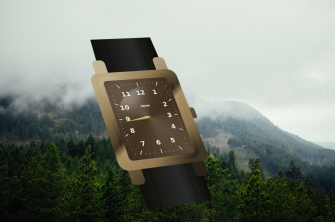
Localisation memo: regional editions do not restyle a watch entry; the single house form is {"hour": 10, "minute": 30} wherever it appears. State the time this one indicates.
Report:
{"hour": 8, "minute": 44}
